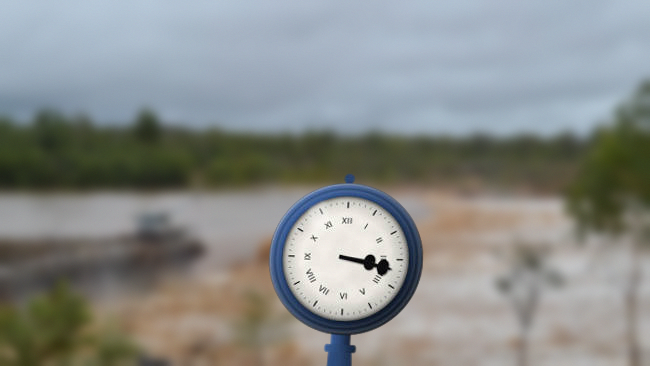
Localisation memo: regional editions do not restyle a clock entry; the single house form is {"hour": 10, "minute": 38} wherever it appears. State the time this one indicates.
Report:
{"hour": 3, "minute": 17}
